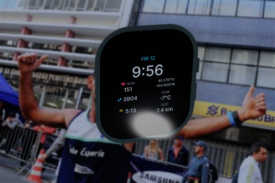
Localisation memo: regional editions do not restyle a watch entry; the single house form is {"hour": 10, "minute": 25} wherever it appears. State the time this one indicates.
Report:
{"hour": 9, "minute": 56}
